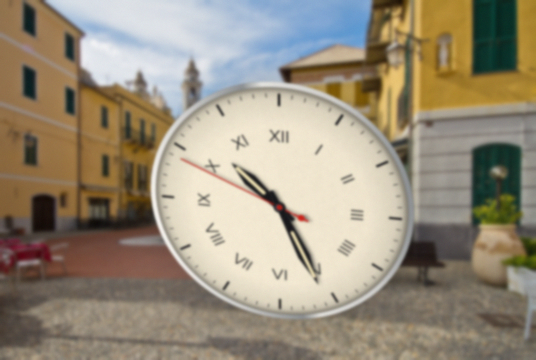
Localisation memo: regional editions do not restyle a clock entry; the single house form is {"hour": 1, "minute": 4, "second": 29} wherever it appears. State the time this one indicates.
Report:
{"hour": 10, "minute": 25, "second": 49}
